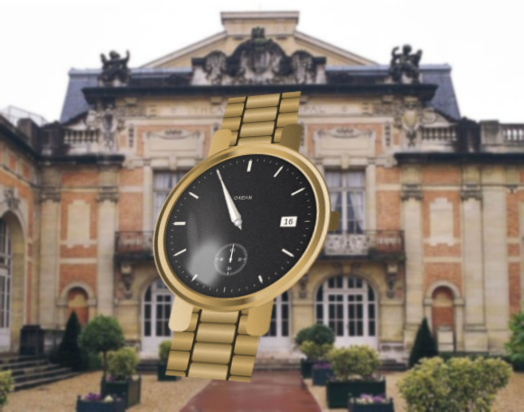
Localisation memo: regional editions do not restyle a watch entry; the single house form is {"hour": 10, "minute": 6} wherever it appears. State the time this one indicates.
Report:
{"hour": 10, "minute": 55}
